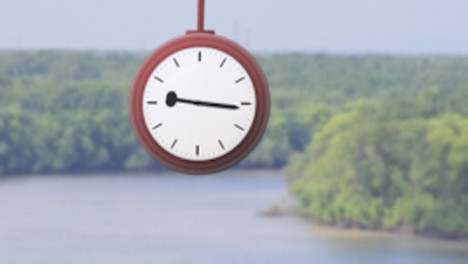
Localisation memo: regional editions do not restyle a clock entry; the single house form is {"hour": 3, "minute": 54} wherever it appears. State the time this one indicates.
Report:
{"hour": 9, "minute": 16}
